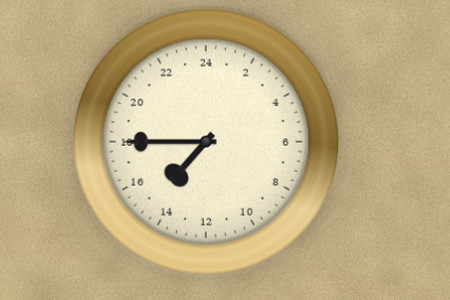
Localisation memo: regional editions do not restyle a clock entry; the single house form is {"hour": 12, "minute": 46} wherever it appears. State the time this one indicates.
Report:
{"hour": 14, "minute": 45}
